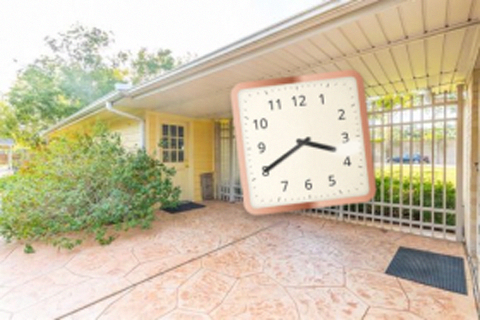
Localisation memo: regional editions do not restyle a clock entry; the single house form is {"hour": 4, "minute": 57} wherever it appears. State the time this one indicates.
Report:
{"hour": 3, "minute": 40}
